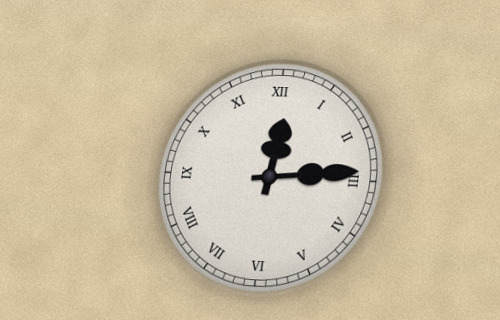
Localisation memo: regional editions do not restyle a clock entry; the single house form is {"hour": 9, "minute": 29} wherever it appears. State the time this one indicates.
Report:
{"hour": 12, "minute": 14}
